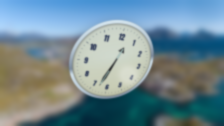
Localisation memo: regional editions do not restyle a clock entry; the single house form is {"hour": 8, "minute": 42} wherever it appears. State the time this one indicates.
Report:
{"hour": 12, "minute": 33}
